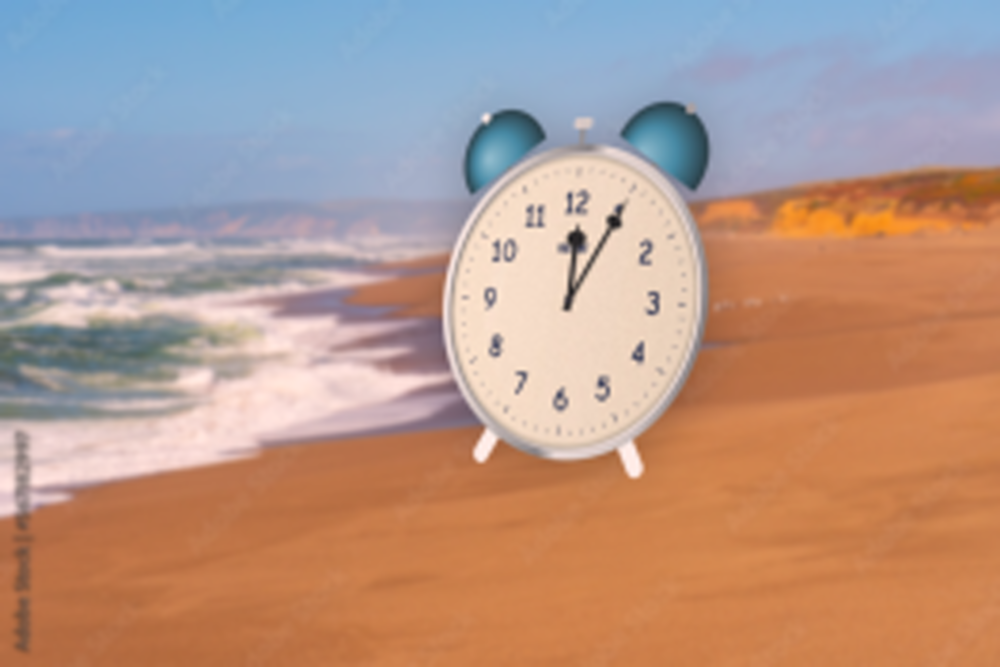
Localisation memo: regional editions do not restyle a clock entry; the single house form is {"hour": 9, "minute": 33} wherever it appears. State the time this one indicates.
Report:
{"hour": 12, "minute": 5}
